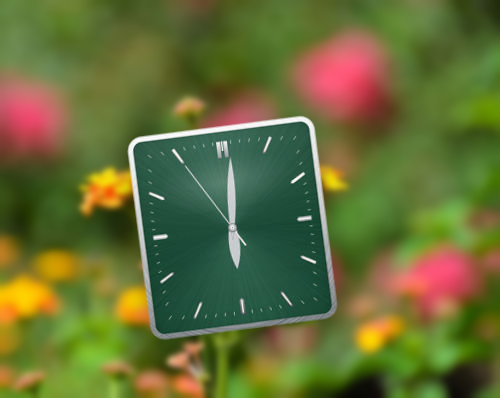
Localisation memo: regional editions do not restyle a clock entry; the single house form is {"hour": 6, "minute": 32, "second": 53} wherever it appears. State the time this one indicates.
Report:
{"hour": 6, "minute": 0, "second": 55}
